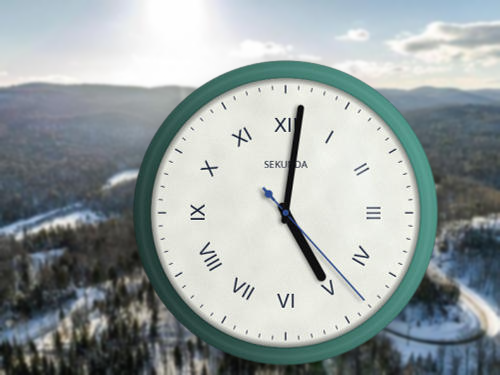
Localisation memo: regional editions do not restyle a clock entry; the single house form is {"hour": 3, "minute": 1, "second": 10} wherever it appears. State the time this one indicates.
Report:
{"hour": 5, "minute": 1, "second": 23}
